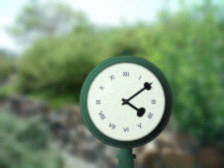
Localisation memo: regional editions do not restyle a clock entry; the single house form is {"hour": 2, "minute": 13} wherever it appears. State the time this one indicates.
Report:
{"hour": 4, "minute": 9}
